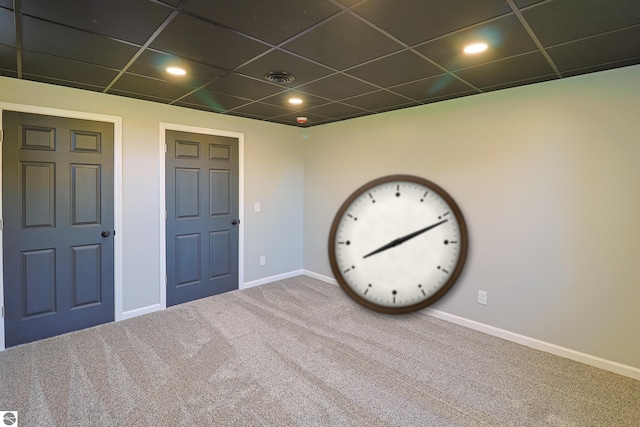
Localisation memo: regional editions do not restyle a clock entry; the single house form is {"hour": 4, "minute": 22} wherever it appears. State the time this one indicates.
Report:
{"hour": 8, "minute": 11}
